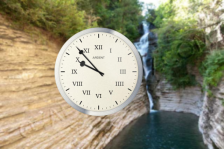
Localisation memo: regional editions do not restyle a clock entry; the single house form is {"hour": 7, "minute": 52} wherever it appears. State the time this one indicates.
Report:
{"hour": 9, "minute": 53}
